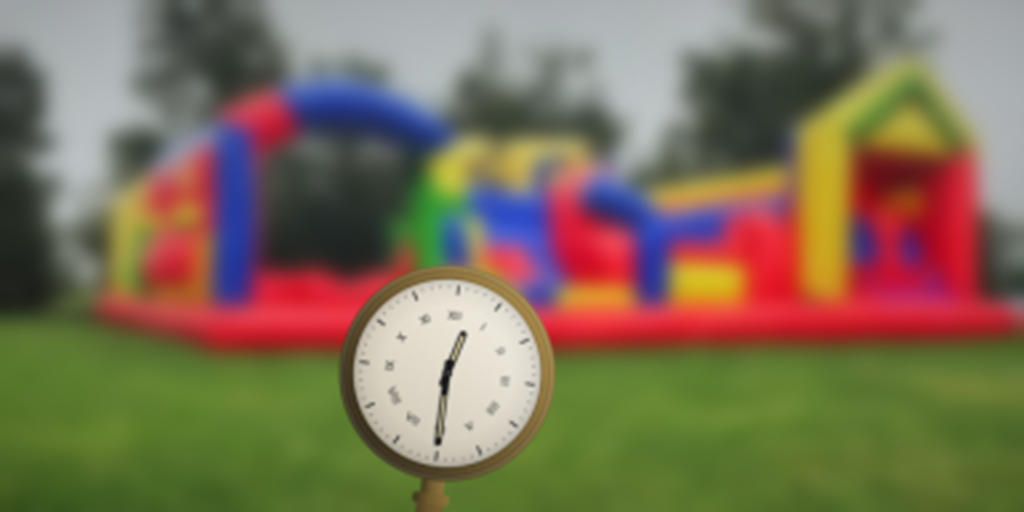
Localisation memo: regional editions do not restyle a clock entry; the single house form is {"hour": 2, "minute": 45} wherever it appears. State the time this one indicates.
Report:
{"hour": 12, "minute": 30}
